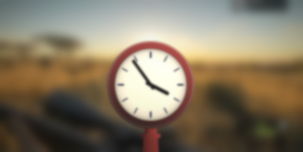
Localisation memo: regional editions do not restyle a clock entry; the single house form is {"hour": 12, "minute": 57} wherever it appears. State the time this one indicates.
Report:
{"hour": 3, "minute": 54}
